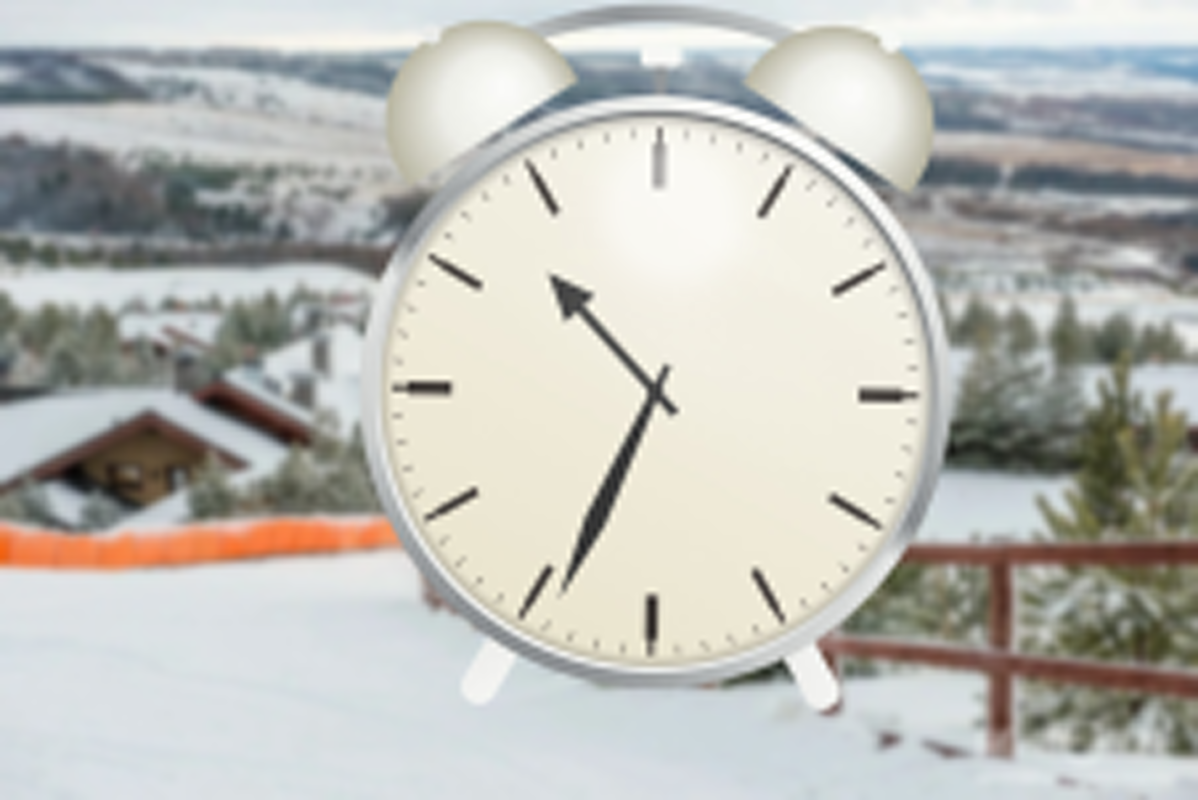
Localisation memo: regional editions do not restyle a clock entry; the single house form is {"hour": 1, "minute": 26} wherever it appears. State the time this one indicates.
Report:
{"hour": 10, "minute": 34}
